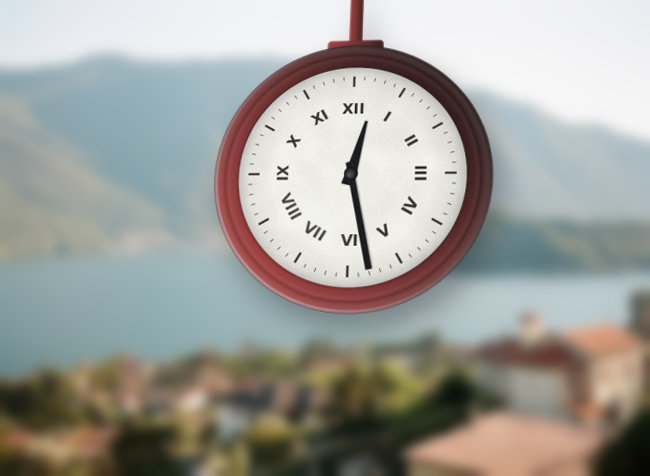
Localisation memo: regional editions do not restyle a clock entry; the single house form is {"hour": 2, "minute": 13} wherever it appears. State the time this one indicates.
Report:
{"hour": 12, "minute": 28}
